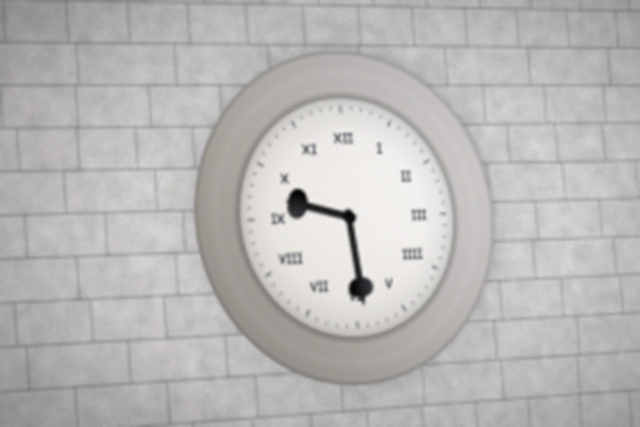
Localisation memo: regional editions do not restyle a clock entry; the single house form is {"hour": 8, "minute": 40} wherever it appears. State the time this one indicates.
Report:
{"hour": 9, "minute": 29}
